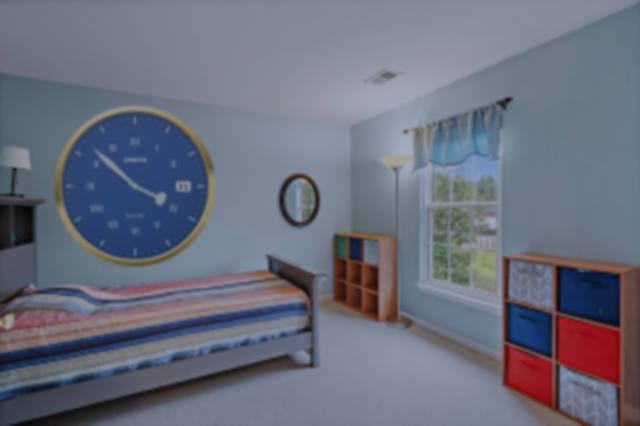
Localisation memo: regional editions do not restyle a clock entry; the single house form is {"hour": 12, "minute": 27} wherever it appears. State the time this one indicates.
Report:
{"hour": 3, "minute": 52}
